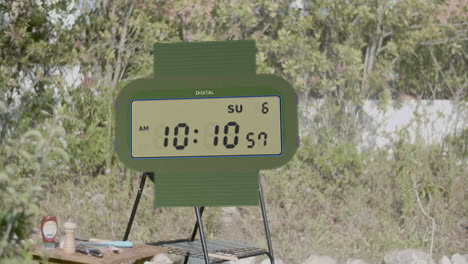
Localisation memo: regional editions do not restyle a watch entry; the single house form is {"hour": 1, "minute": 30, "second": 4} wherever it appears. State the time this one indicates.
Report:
{"hour": 10, "minute": 10, "second": 57}
